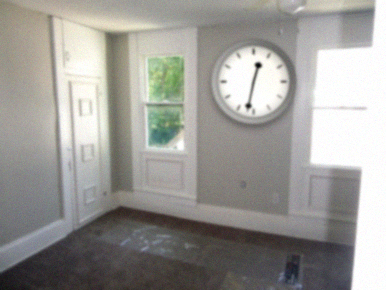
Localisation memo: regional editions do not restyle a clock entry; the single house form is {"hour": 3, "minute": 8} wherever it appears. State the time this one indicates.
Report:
{"hour": 12, "minute": 32}
